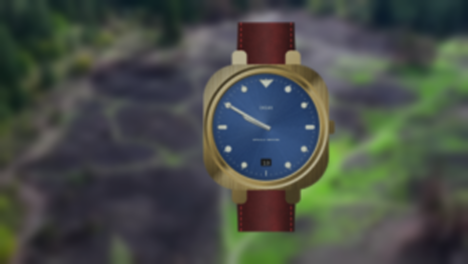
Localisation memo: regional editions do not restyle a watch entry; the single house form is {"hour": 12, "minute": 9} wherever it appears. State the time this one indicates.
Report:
{"hour": 9, "minute": 50}
